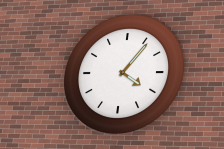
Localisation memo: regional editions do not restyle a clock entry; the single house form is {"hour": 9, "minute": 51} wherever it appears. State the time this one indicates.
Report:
{"hour": 4, "minute": 6}
